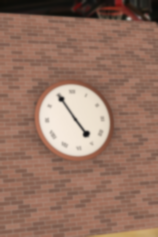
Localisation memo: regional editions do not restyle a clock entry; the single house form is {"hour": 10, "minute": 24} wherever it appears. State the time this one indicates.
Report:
{"hour": 4, "minute": 55}
